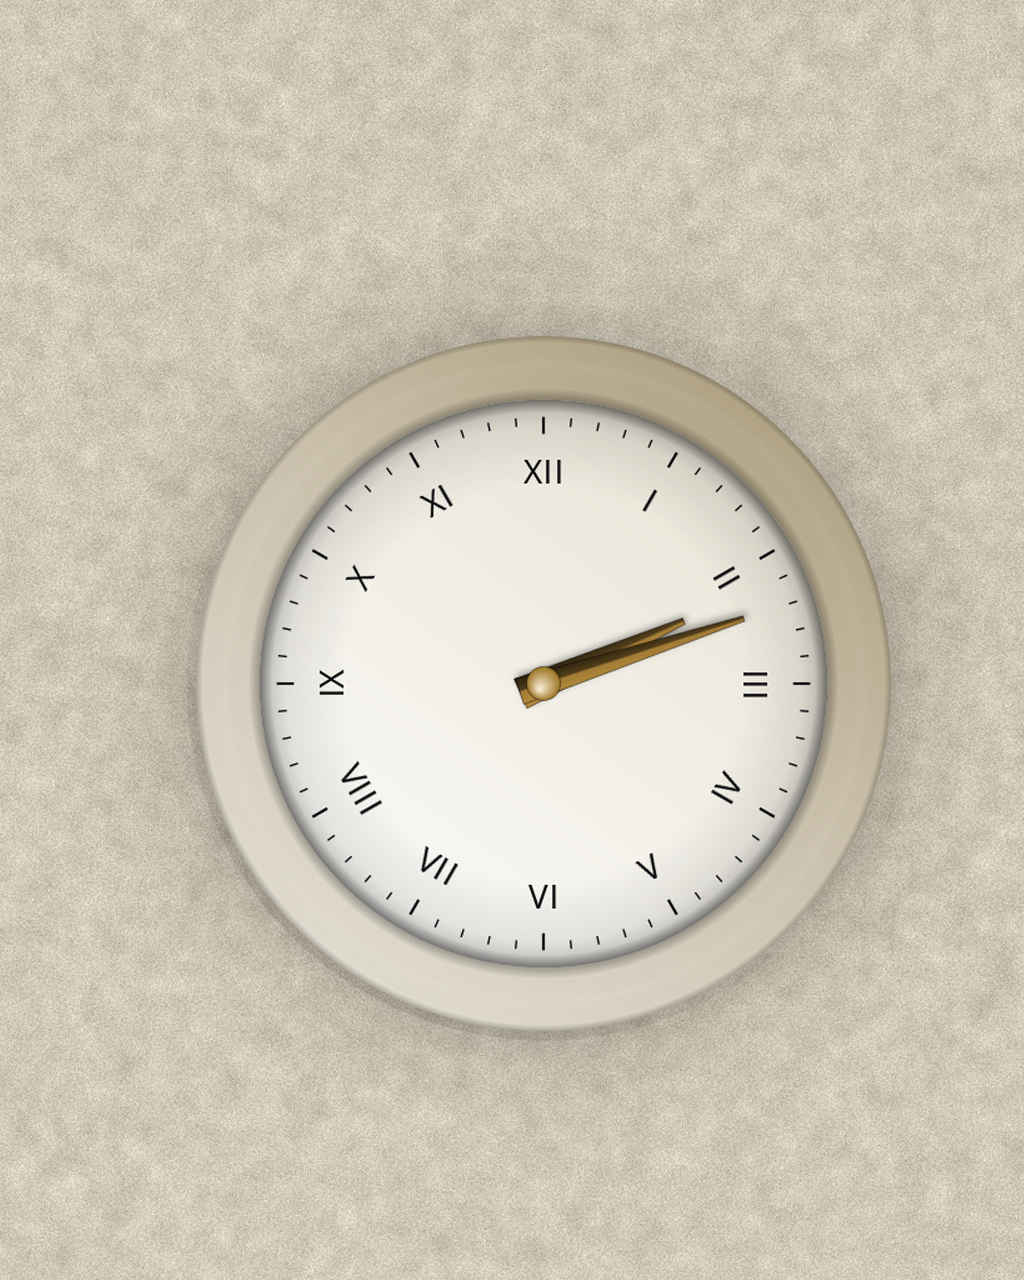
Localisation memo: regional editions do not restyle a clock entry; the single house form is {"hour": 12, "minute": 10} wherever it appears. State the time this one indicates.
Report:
{"hour": 2, "minute": 12}
